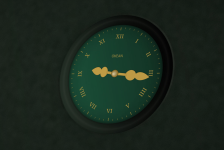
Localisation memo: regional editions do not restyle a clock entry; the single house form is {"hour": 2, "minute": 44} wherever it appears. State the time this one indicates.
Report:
{"hour": 9, "minute": 16}
